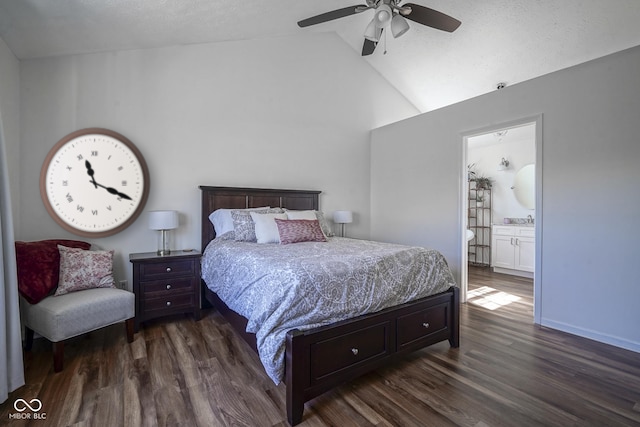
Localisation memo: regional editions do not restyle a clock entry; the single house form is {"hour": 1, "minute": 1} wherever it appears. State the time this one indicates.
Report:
{"hour": 11, "minute": 19}
